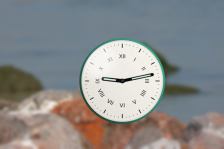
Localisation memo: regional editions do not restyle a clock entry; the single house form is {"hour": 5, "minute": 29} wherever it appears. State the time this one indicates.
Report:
{"hour": 9, "minute": 13}
